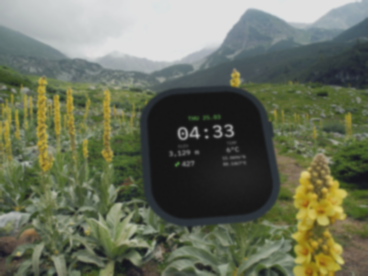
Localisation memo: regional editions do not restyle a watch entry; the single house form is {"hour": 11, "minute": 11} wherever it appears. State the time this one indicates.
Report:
{"hour": 4, "minute": 33}
